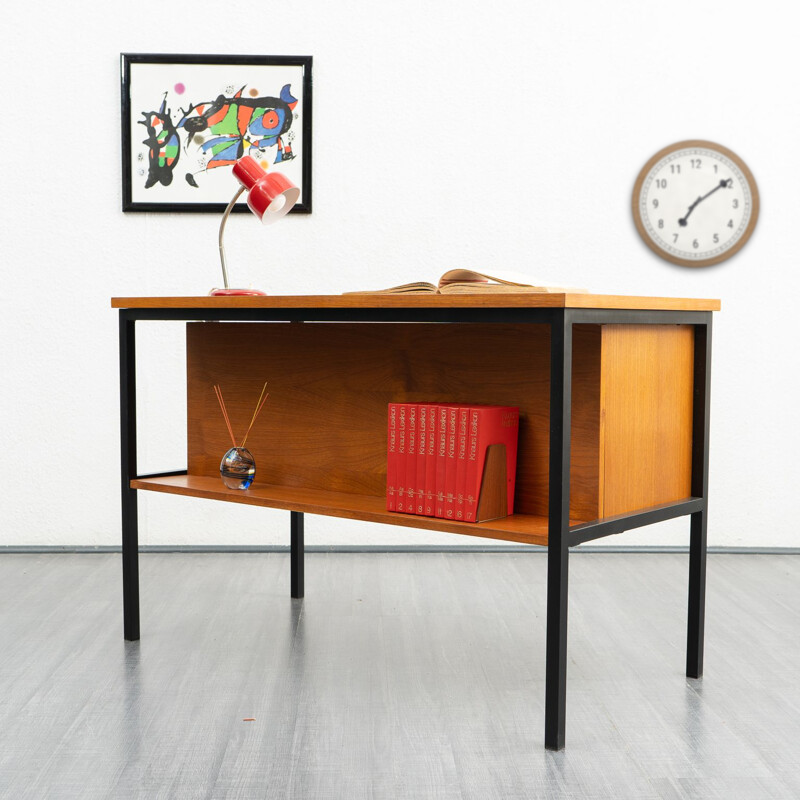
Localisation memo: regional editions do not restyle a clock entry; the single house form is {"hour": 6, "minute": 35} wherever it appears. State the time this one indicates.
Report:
{"hour": 7, "minute": 9}
